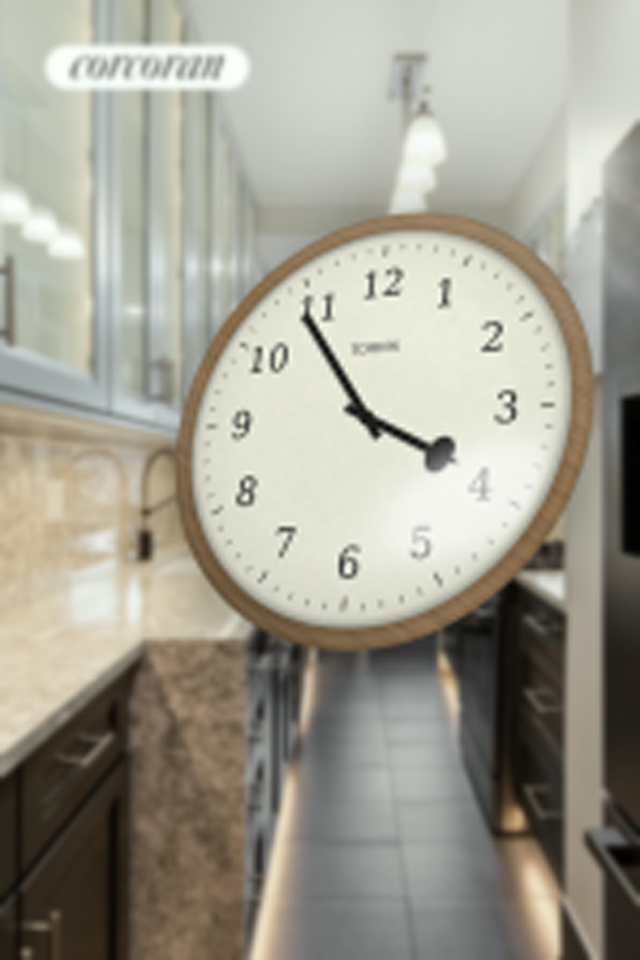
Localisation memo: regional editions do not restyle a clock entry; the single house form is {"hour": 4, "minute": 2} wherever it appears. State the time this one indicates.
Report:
{"hour": 3, "minute": 54}
